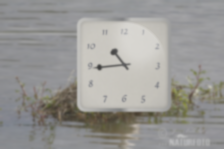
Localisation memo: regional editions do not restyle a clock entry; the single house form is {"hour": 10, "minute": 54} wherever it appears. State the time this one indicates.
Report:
{"hour": 10, "minute": 44}
